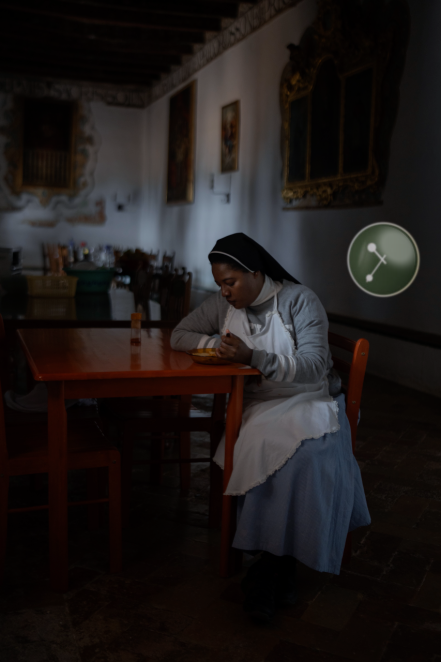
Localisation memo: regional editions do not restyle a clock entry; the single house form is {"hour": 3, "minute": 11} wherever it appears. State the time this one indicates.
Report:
{"hour": 10, "minute": 36}
